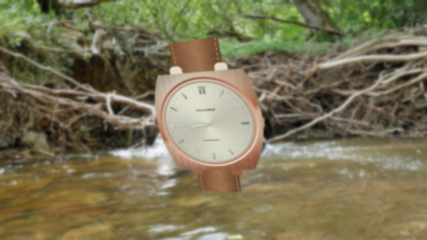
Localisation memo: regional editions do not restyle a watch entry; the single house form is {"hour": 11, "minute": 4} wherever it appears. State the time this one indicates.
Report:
{"hour": 8, "minute": 45}
